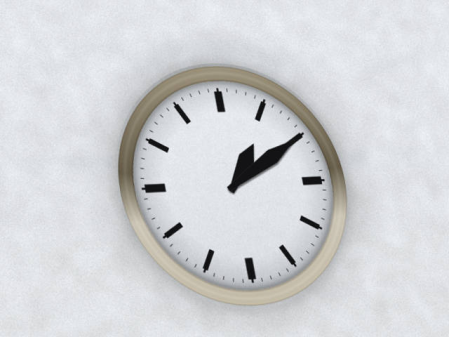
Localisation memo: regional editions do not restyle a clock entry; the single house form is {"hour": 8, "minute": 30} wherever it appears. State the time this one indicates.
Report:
{"hour": 1, "minute": 10}
